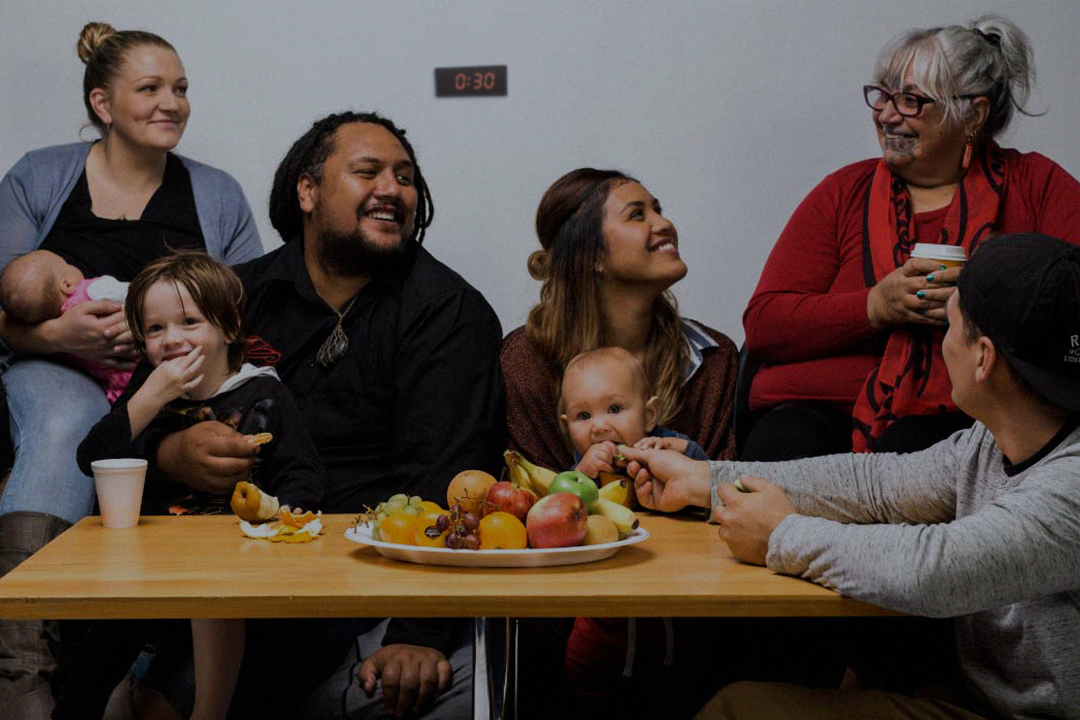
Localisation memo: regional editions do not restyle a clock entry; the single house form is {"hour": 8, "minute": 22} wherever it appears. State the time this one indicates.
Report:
{"hour": 0, "minute": 30}
